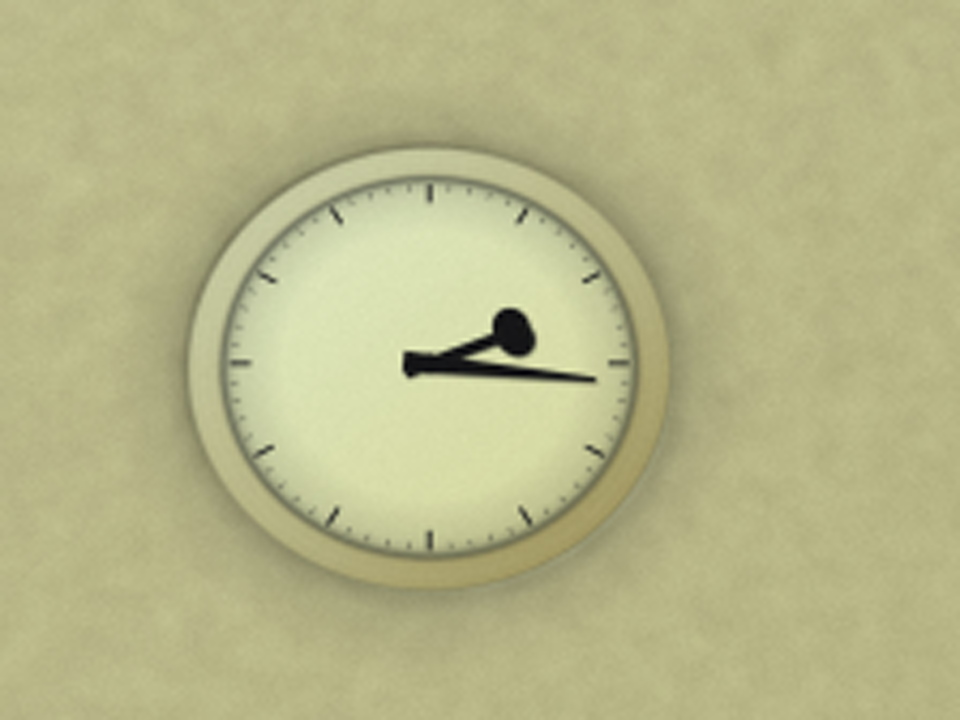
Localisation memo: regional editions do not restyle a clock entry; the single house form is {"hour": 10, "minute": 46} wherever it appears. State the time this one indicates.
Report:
{"hour": 2, "minute": 16}
